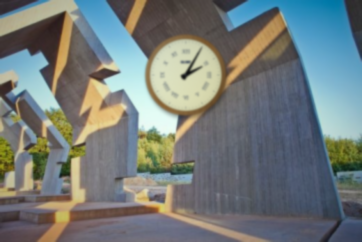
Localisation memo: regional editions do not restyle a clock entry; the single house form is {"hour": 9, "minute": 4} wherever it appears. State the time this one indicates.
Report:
{"hour": 2, "minute": 5}
